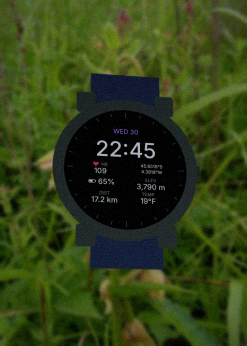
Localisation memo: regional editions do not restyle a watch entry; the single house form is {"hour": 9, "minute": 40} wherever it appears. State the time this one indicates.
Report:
{"hour": 22, "minute": 45}
